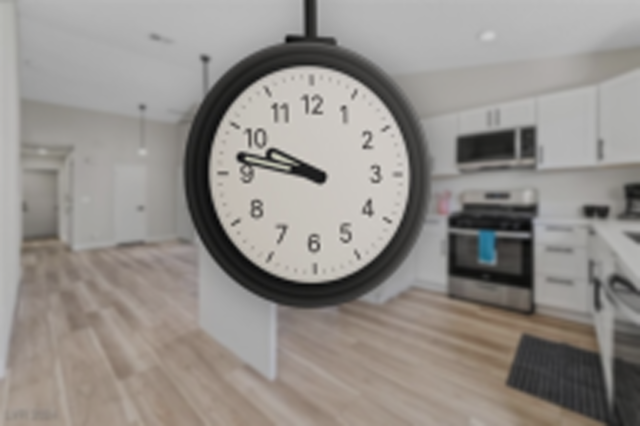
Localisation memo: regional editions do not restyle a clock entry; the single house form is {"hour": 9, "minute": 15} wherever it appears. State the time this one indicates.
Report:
{"hour": 9, "minute": 47}
